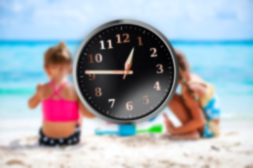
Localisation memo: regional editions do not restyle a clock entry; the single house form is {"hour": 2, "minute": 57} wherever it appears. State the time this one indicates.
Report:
{"hour": 12, "minute": 46}
